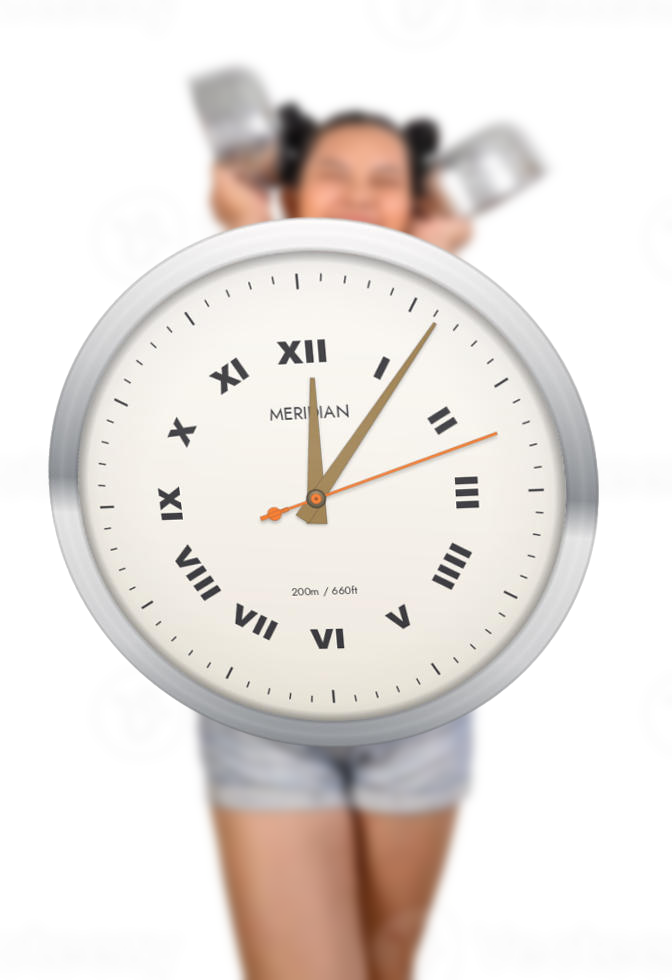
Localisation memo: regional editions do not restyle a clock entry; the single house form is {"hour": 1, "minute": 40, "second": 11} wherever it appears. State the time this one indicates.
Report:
{"hour": 12, "minute": 6, "second": 12}
